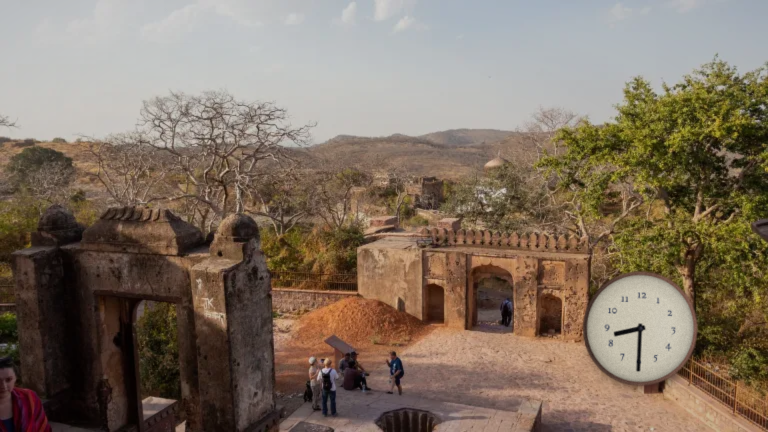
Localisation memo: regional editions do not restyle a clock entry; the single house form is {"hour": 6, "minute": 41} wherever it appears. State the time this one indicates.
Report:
{"hour": 8, "minute": 30}
